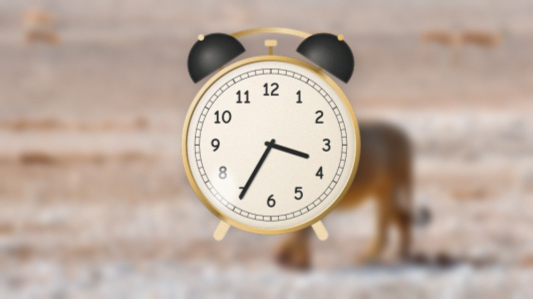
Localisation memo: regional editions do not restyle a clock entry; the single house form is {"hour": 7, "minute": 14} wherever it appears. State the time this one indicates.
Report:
{"hour": 3, "minute": 35}
